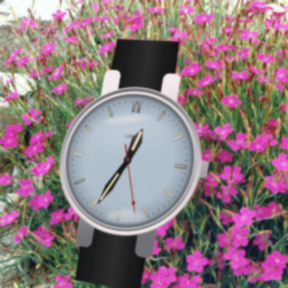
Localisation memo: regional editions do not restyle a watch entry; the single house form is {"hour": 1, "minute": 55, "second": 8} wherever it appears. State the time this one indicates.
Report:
{"hour": 12, "minute": 34, "second": 27}
